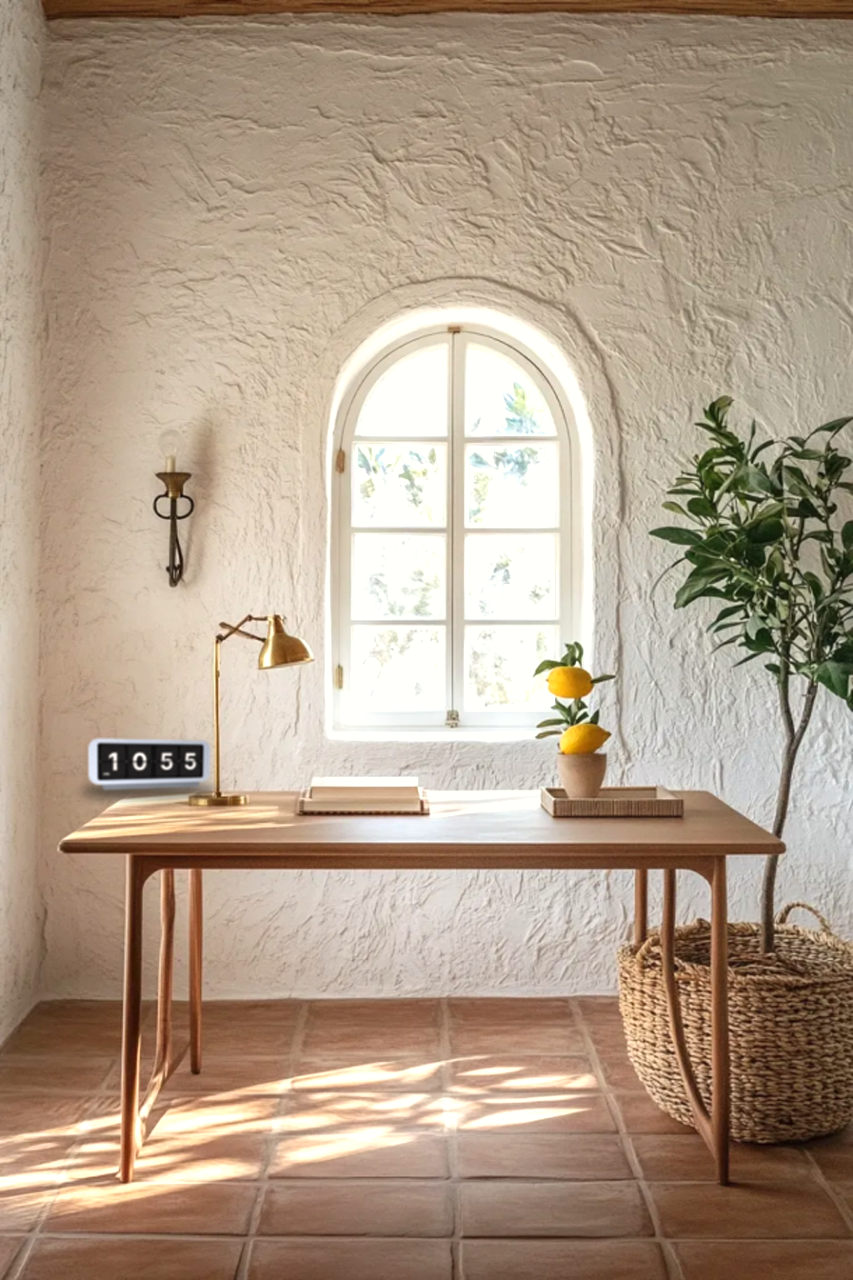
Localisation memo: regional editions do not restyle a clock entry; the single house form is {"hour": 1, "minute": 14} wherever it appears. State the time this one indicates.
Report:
{"hour": 10, "minute": 55}
